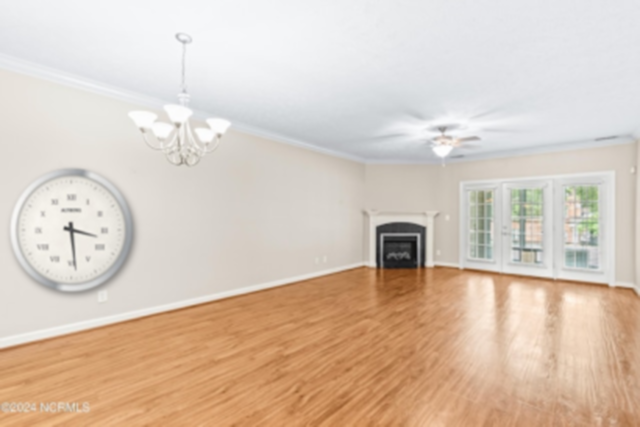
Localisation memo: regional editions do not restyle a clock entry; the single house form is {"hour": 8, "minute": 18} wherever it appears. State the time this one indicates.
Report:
{"hour": 3, "minute": 29}
